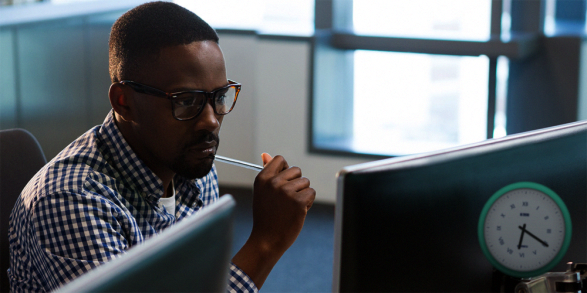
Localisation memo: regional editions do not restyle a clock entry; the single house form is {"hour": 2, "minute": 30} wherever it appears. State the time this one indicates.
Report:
{"hour": 6, "minute": 20}
